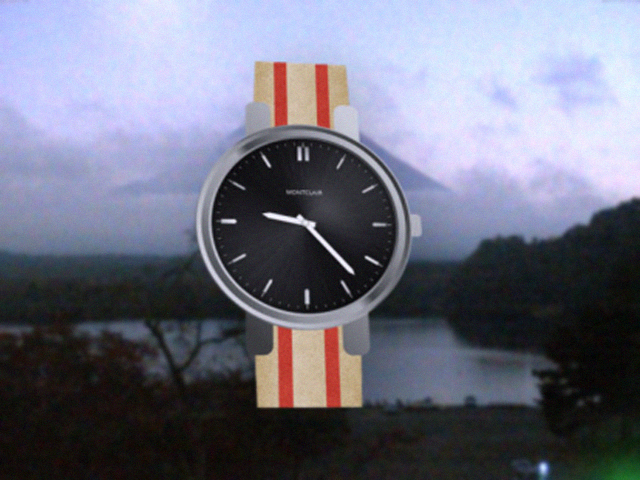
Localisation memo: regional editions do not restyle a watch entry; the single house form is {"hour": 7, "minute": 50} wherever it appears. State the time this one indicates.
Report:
{"hour": 9, "minute": 23}
